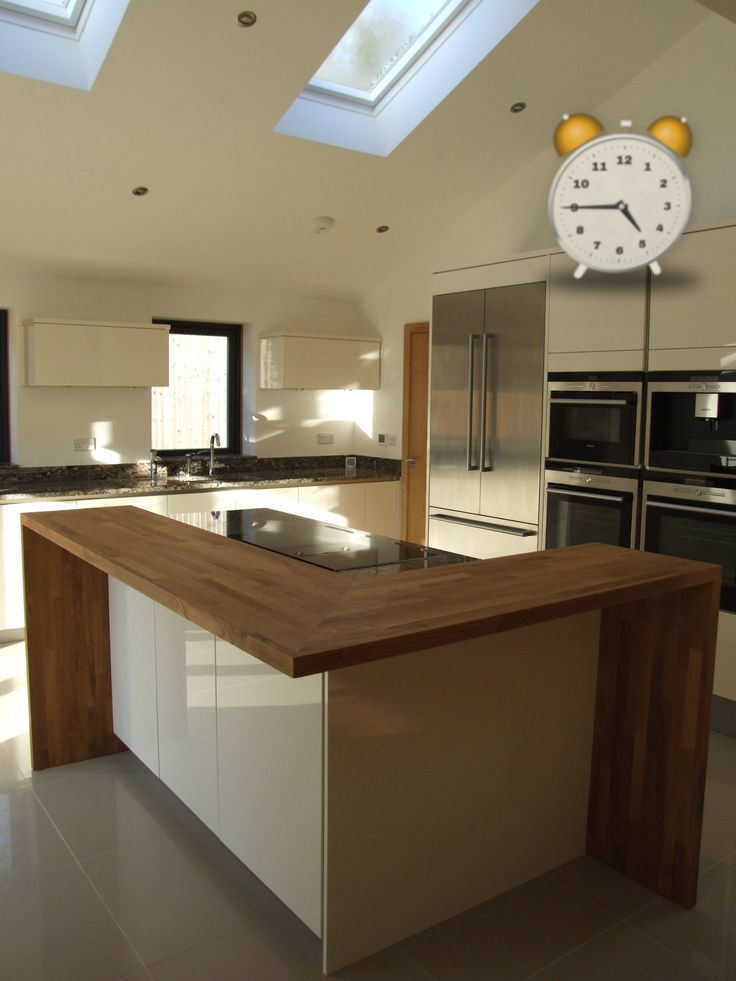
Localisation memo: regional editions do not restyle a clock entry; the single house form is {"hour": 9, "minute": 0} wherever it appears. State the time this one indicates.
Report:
{"hour": 4, "minute": 45}
